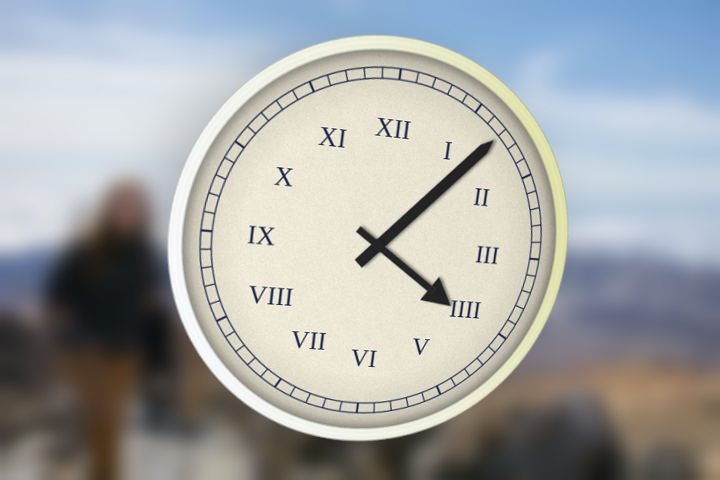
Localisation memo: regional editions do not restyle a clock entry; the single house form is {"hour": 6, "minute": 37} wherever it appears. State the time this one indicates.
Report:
{"hour": 4, "minute": 7}
